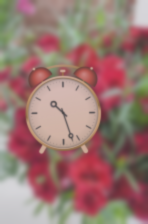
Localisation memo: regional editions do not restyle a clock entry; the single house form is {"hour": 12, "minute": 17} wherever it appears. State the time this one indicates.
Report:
{"hour": 10, "minute": 27}
